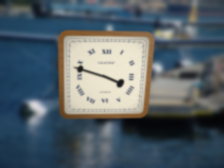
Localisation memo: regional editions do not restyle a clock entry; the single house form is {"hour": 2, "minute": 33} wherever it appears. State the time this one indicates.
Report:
{"hour": 3, "minute": 48}
